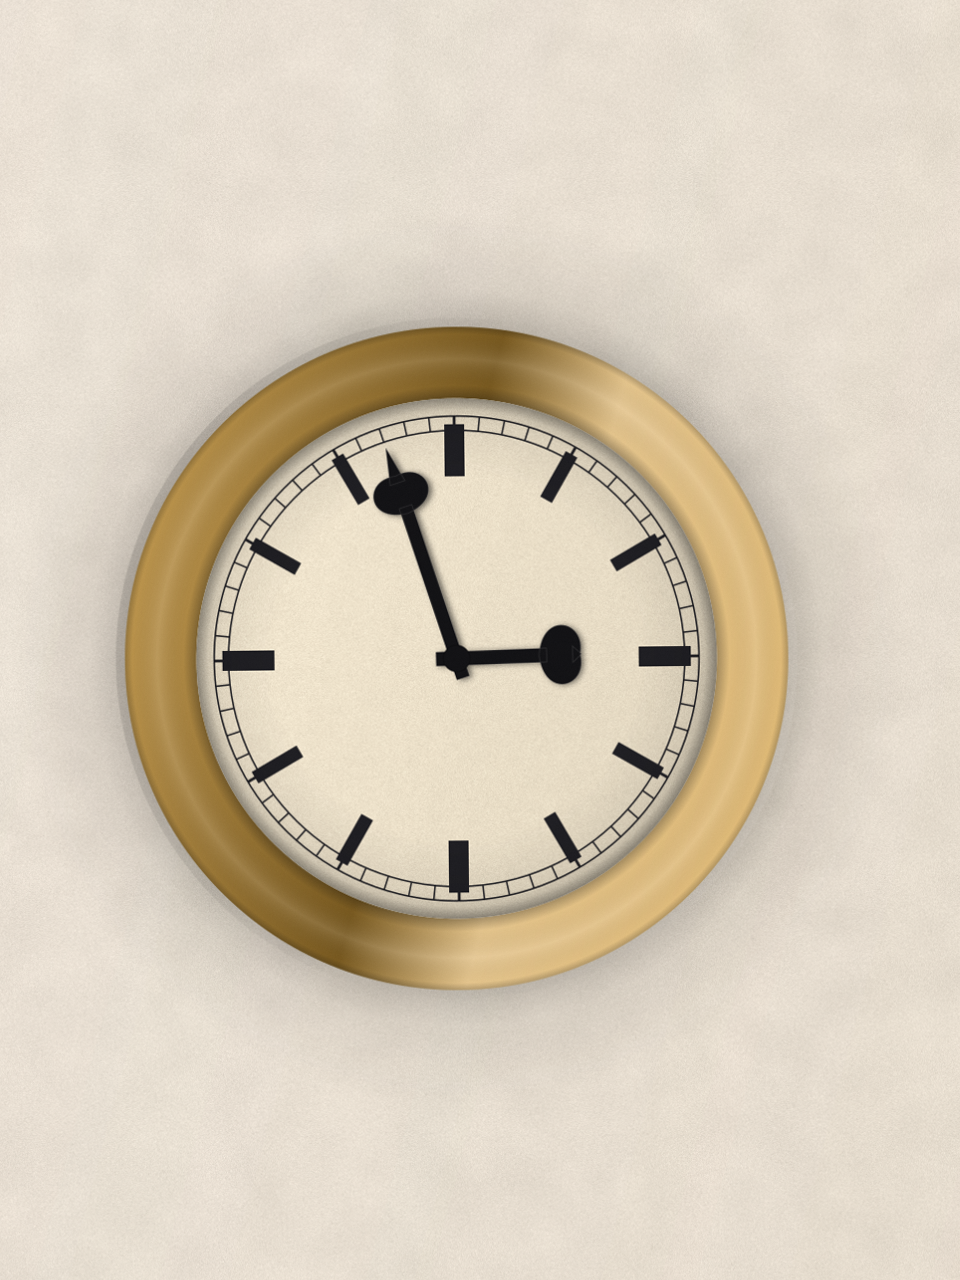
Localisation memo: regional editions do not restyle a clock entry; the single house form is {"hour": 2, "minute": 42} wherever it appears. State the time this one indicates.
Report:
{"hour": 2, "minute": 57}
